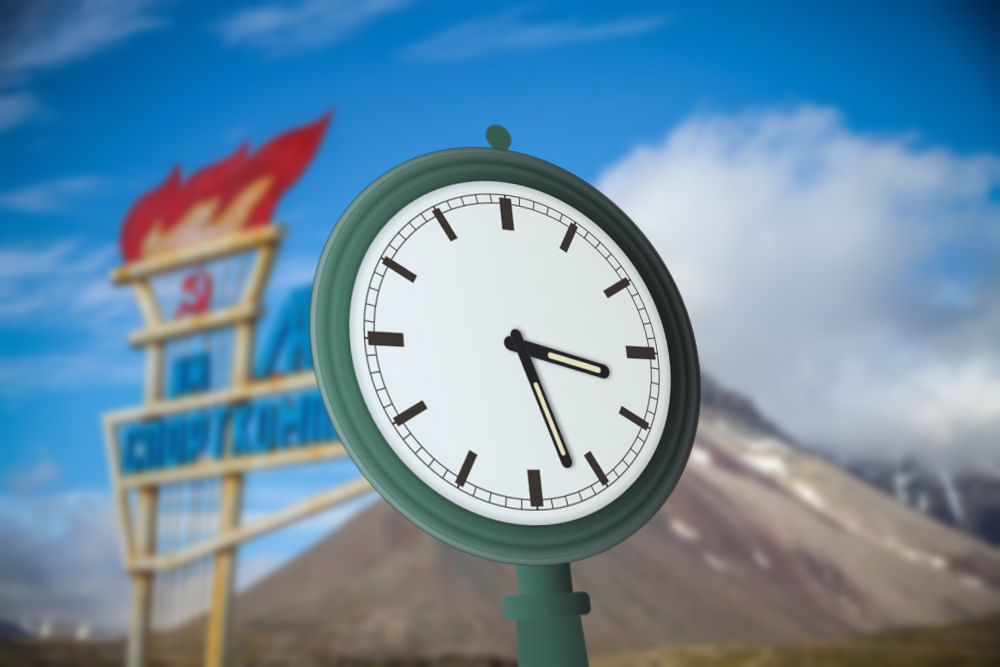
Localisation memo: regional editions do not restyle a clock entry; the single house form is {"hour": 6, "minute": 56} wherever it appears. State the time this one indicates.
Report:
{"hour": 3, "minute": 27}
